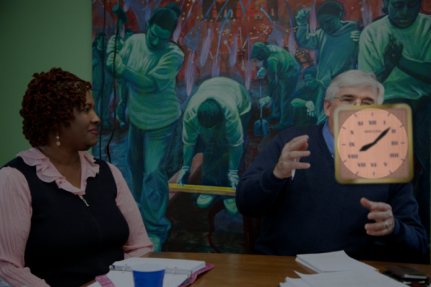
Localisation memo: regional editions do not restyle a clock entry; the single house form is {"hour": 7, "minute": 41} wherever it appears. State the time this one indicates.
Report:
{"hour": 8, "minute": 8}
